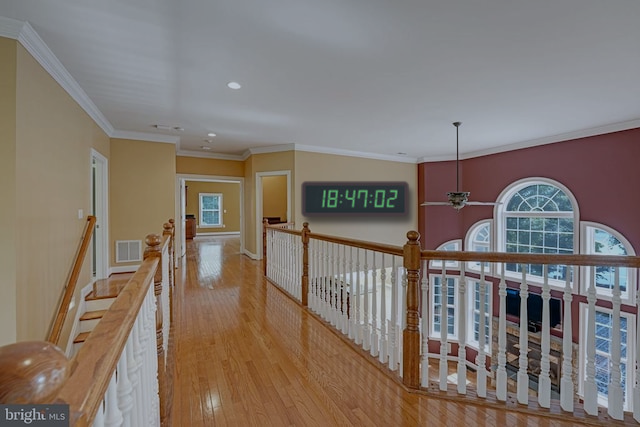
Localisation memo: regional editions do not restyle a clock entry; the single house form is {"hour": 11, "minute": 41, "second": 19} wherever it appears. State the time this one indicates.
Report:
{"hour": 18, "minute": 47, "second": 2}
